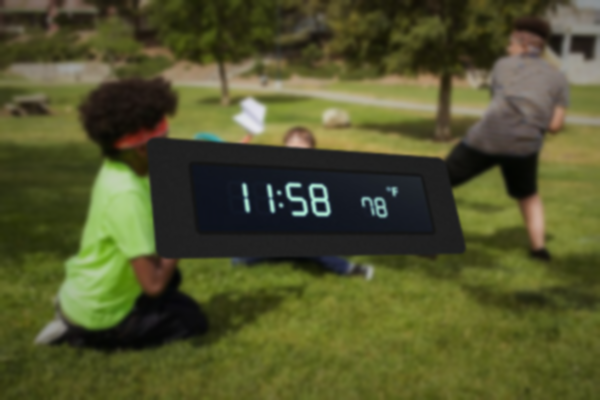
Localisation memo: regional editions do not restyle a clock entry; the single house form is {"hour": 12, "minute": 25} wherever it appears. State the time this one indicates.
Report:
{"hour": 11, "minute": 58}
